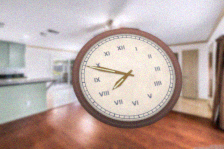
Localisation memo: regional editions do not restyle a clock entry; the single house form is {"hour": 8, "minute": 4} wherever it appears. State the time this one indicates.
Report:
{"hour": 7, "minute": 49}
